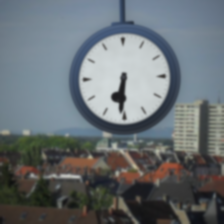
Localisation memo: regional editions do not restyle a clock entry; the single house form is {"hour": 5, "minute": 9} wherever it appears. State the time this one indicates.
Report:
{"hour": 6, "minute": 31}
